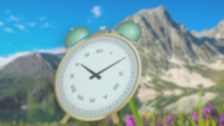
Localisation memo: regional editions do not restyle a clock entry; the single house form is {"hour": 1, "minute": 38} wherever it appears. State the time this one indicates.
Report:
{"hour": 10, "minute": 10}
